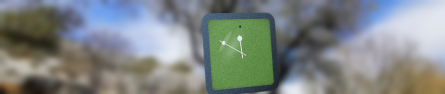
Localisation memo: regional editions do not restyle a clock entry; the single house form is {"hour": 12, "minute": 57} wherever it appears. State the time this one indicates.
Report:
{"hour": 11, "minute": 50}
